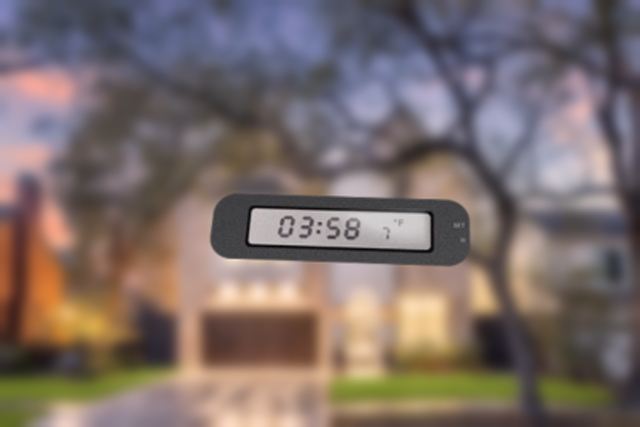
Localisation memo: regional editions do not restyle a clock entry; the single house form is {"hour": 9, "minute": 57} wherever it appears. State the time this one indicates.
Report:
{"hour": 3, "minute": 58}
